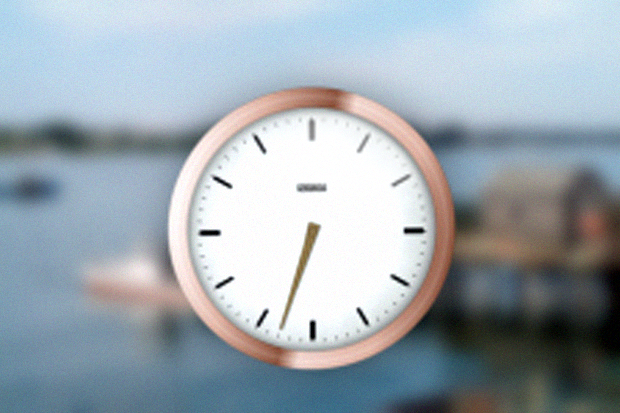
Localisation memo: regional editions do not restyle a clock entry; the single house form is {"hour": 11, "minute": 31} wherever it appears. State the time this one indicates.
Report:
{"hour": 6, "minute": 33}
